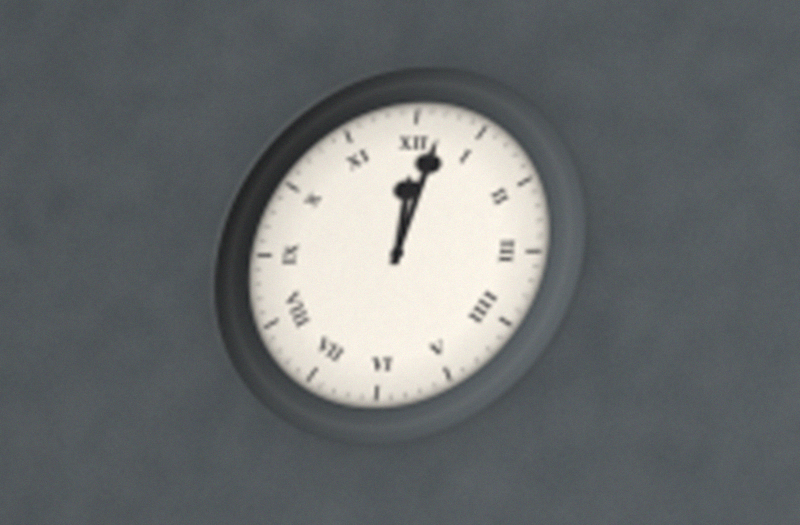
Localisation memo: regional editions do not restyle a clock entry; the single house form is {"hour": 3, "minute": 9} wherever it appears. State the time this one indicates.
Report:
{"hour": 12, "minute": 2}
